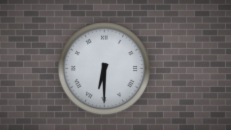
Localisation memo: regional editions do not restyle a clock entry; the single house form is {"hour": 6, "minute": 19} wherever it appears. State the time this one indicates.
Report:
{"hour": 6, "minute": 30}
